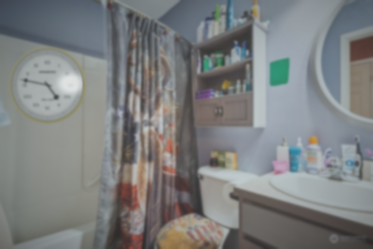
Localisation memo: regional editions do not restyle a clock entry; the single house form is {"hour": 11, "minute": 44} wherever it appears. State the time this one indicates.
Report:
{"hour": 4, "minute": 47}
